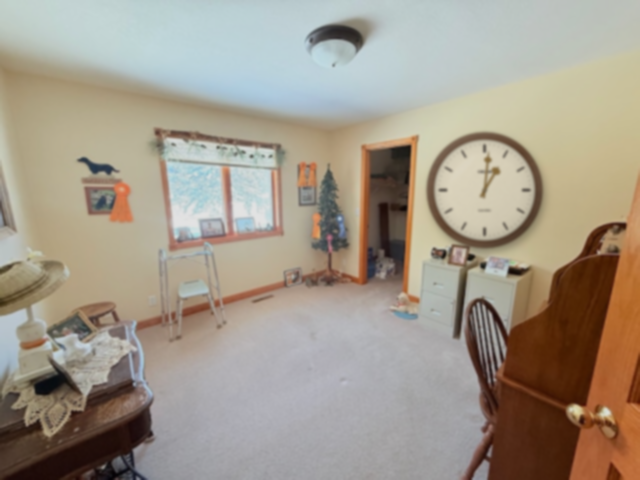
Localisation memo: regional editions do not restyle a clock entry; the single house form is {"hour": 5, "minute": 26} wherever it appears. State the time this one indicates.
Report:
{"hour": 1, "minute": 1}
